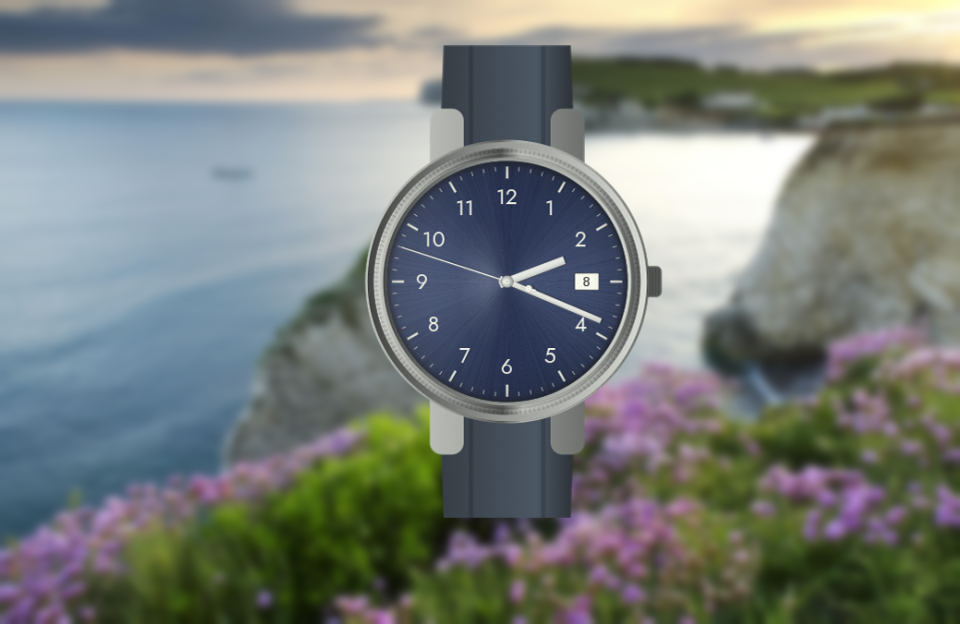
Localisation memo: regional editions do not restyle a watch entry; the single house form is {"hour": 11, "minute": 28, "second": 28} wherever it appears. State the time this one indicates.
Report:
{"hour": 2, "minute": 18, "second": 48}
